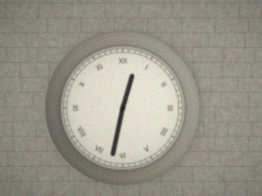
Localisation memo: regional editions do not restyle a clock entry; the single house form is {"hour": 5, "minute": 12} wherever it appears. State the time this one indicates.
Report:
{"hour": 12, "minute": 32}
